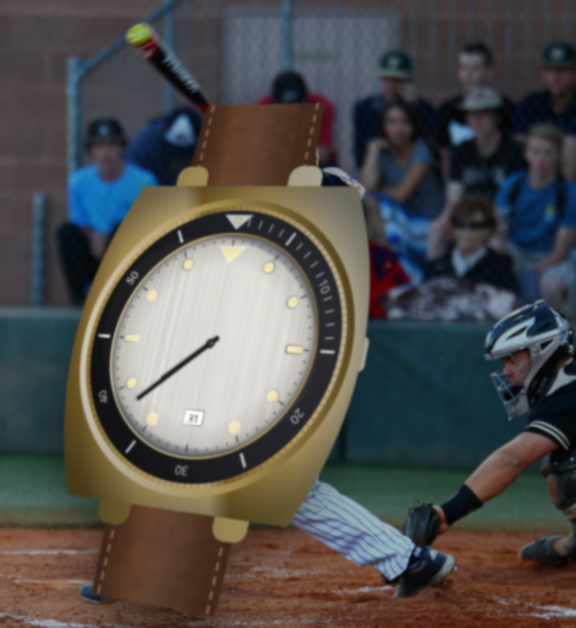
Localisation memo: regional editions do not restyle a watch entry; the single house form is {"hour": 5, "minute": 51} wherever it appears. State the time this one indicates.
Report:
{"hour": 7, "minute": 38}
